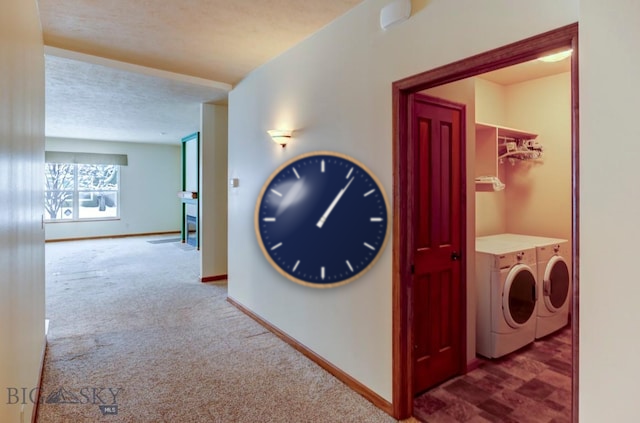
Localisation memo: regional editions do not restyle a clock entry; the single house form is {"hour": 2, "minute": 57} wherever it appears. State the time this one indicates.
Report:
{"hour": 1, "minute": 6}
